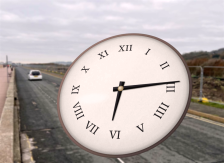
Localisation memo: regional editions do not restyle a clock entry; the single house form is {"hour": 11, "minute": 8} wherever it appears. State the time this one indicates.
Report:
{"hour": 6, "minute": 14}
